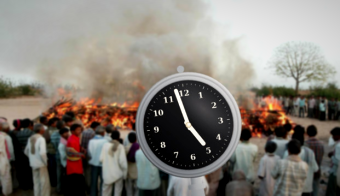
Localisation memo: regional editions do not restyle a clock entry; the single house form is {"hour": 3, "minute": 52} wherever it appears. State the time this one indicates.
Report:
{"hour": 4, "minute": 58}
